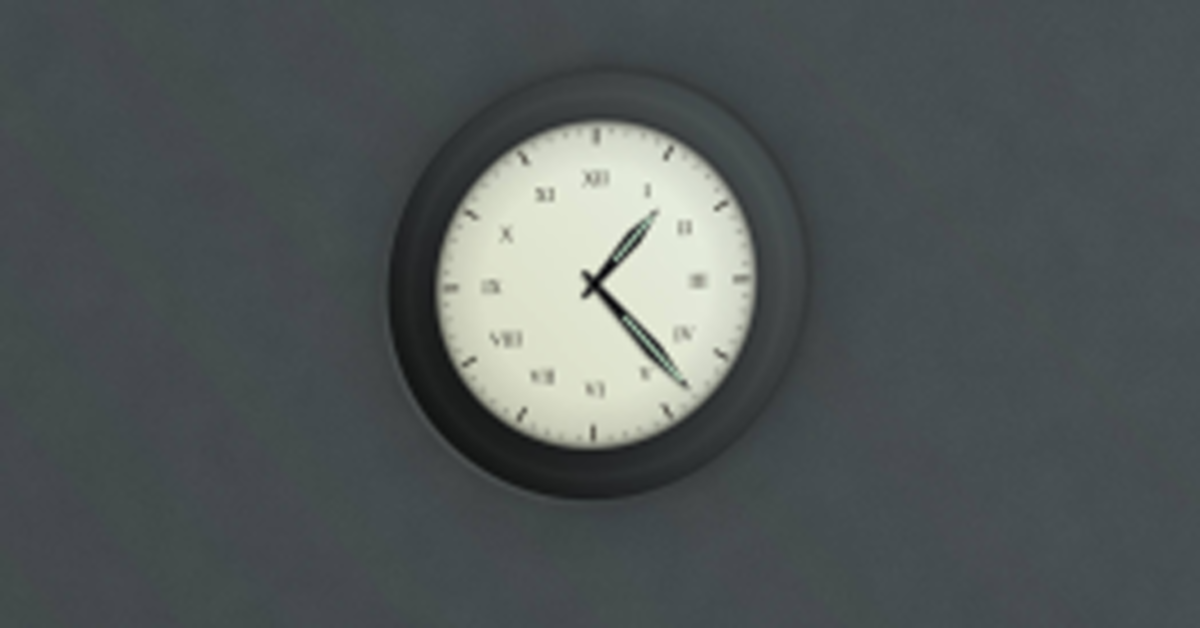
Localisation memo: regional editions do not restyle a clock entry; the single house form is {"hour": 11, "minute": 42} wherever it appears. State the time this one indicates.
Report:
{"hour": 1, "minute": 23}
